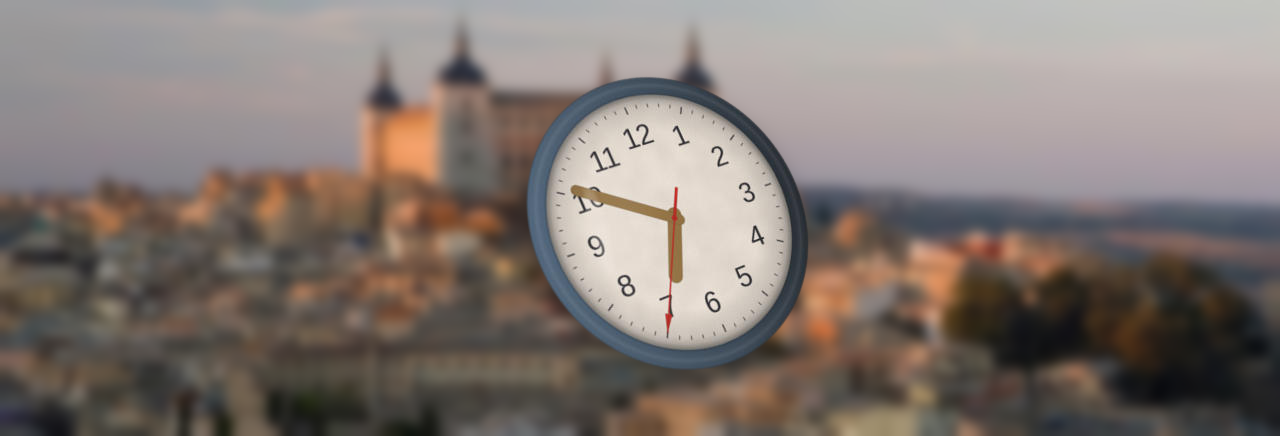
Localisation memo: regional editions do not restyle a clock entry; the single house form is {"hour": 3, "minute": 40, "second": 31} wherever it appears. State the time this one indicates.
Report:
{"hour": 6, "minute": 50, "second": 35}
